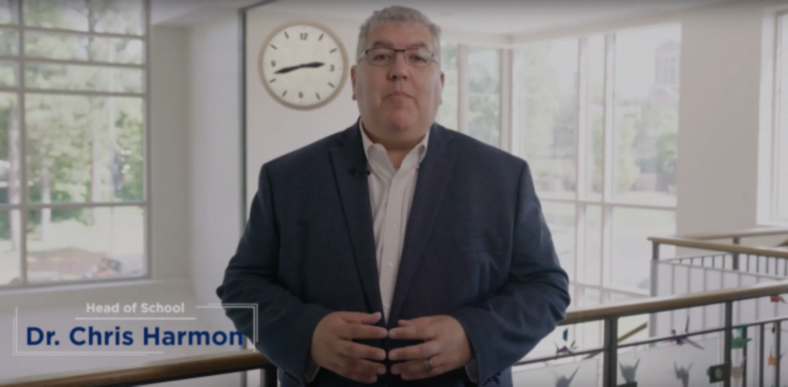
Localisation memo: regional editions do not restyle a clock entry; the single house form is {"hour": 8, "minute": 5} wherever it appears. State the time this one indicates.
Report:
{"hour": 2, "minute": 42}
